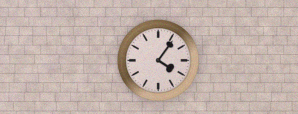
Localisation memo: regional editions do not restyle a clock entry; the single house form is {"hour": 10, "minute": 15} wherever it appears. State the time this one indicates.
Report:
{"hour": 4, "minute": 6}
